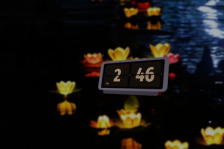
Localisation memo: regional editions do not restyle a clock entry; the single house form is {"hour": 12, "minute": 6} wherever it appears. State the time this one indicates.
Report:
{"hour": 2, "minute": 46}
